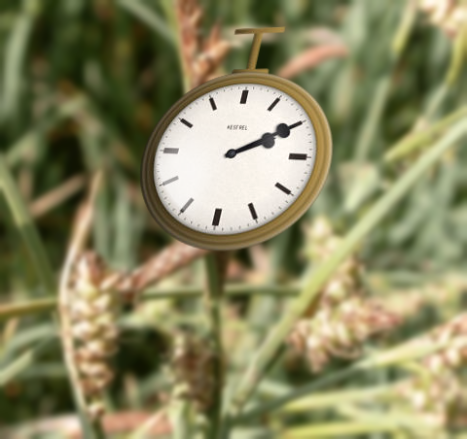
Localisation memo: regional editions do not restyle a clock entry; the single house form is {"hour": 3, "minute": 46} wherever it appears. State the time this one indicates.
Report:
{"hour": 2, "minute": 10}
